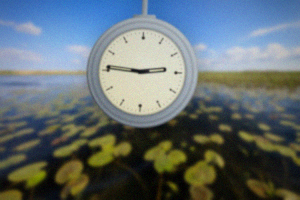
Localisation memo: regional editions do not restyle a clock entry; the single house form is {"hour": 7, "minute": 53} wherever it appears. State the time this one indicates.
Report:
{"hour": 2, "minute": 46}
